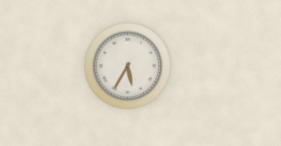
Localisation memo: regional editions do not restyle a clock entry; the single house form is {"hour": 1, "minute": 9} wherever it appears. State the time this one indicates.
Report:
{"hour": 5, "minute": 35}
